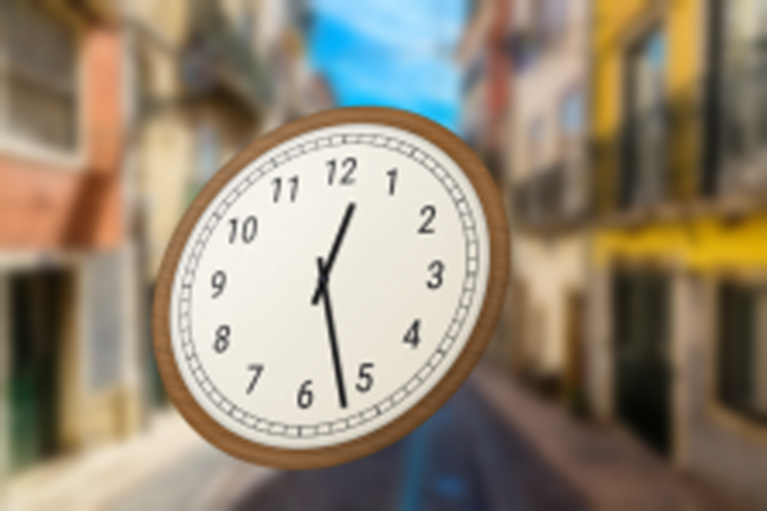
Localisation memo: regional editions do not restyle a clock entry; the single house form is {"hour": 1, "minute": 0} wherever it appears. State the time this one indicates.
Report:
{"hour": 12, "minute": 27}
